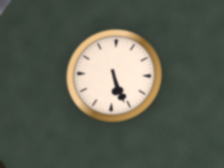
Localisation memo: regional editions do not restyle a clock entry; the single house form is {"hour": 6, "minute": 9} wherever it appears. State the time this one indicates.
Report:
{"hour": 5, "minute": 26}
